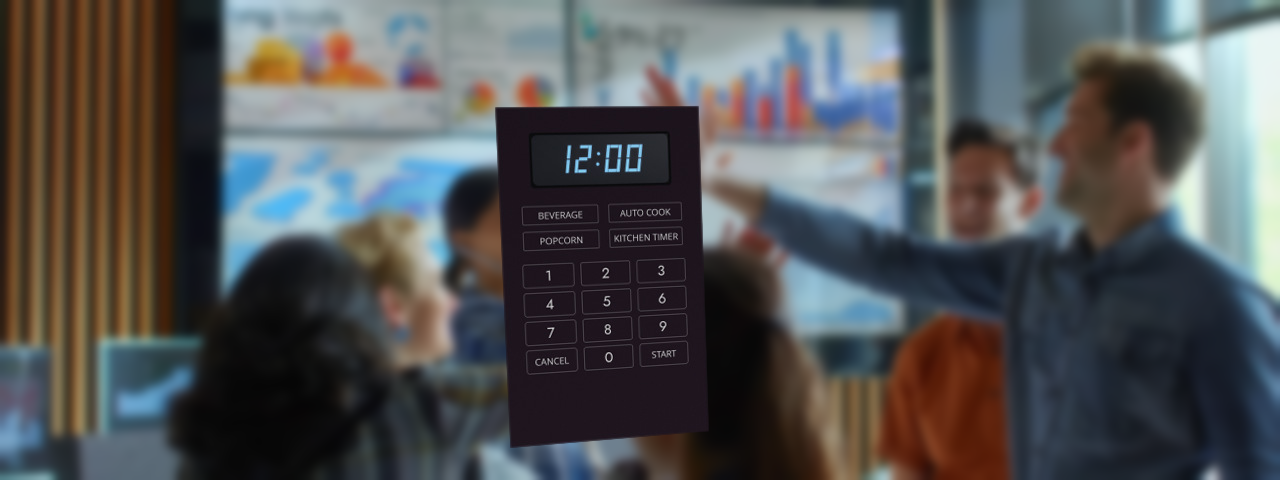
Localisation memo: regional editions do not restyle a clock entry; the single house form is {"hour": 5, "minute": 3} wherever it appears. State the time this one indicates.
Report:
{"hour": 12, "minute": 0}
